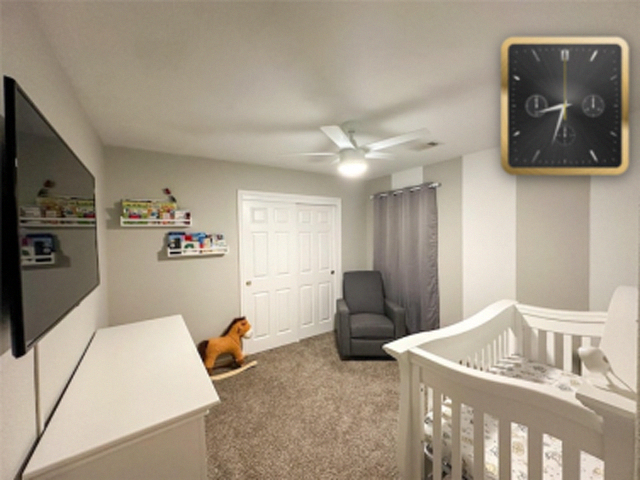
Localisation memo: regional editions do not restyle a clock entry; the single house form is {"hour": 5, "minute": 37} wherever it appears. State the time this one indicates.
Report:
{"hour": 8, "minute": 33}
